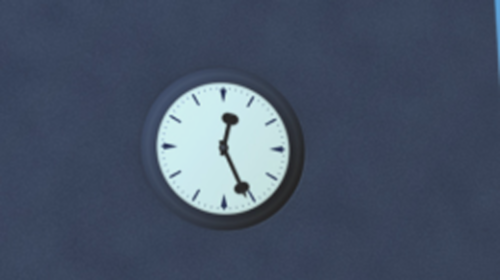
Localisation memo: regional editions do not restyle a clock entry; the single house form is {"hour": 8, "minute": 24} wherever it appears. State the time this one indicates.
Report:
{"hour": 12, "minute": 26}
